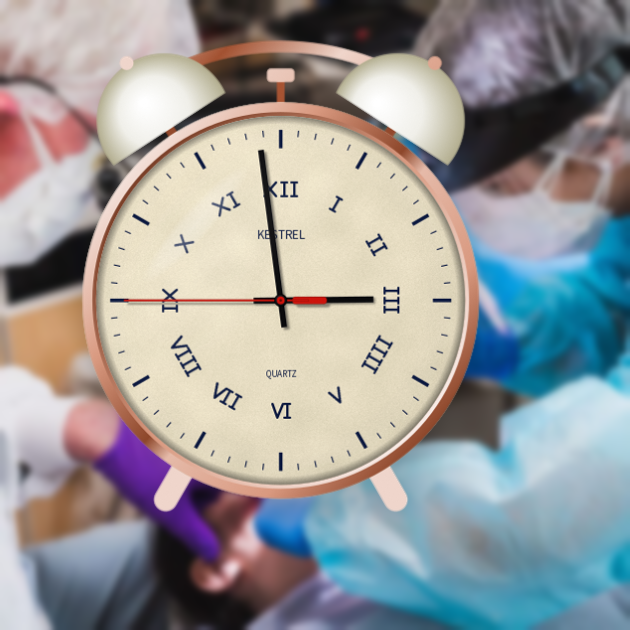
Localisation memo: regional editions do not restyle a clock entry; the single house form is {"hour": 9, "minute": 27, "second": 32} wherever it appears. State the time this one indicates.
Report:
{"hour": 2, "minute": 58, "second": 45}
